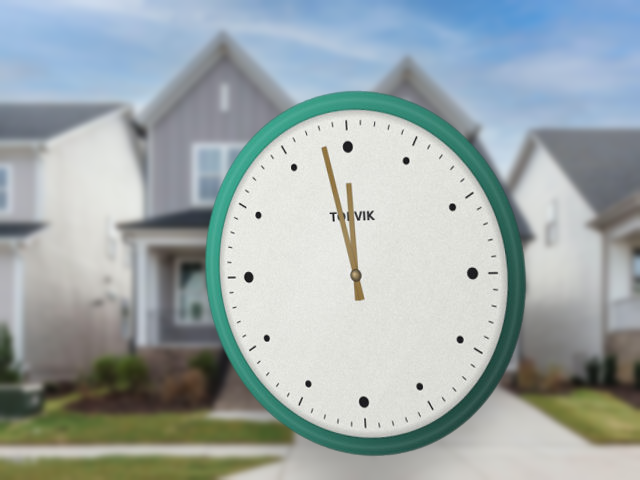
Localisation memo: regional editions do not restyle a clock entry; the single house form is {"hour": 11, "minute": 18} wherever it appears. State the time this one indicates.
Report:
{"hour": 11, "minute": 58}
